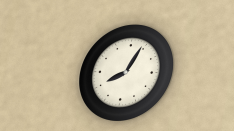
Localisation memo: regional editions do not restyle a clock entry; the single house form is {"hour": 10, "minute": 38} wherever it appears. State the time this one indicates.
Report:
{"hour": 8, "minute": 4}
